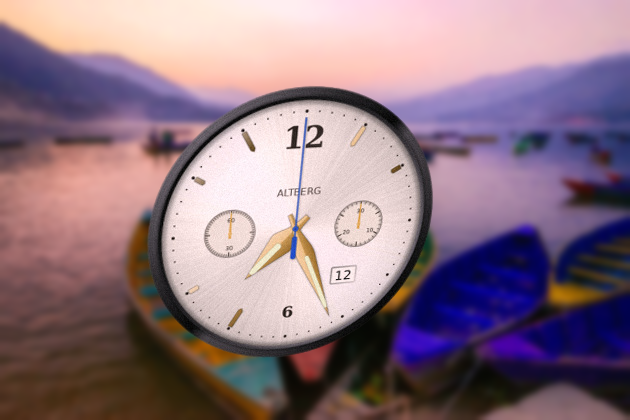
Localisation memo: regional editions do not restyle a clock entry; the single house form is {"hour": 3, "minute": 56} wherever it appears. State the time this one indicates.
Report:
{"hour": 7, "minute": 26}
